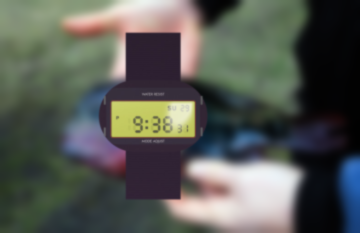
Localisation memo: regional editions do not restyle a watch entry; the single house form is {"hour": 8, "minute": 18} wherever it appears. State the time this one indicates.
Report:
{"hour": 9, "minute": 38}
